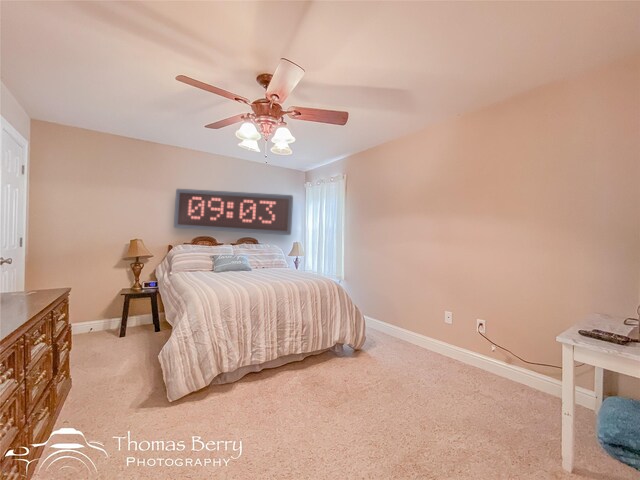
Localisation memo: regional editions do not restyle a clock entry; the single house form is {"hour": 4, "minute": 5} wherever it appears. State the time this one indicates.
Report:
{"hour": 9, "minute": 3}
